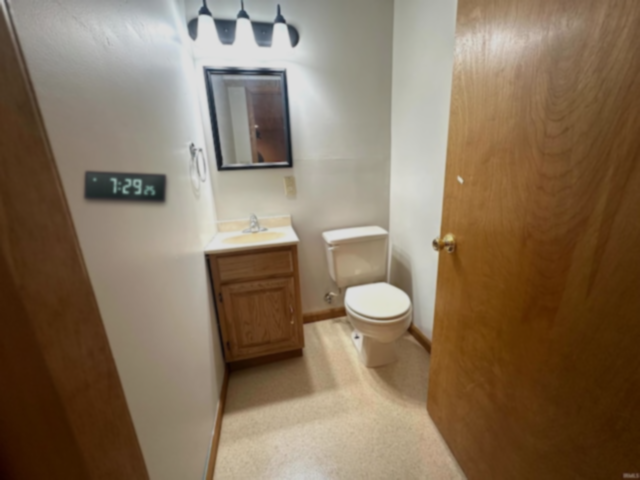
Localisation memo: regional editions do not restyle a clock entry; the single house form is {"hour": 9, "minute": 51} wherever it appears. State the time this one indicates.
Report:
{"hour": 7, "minute": 29}
